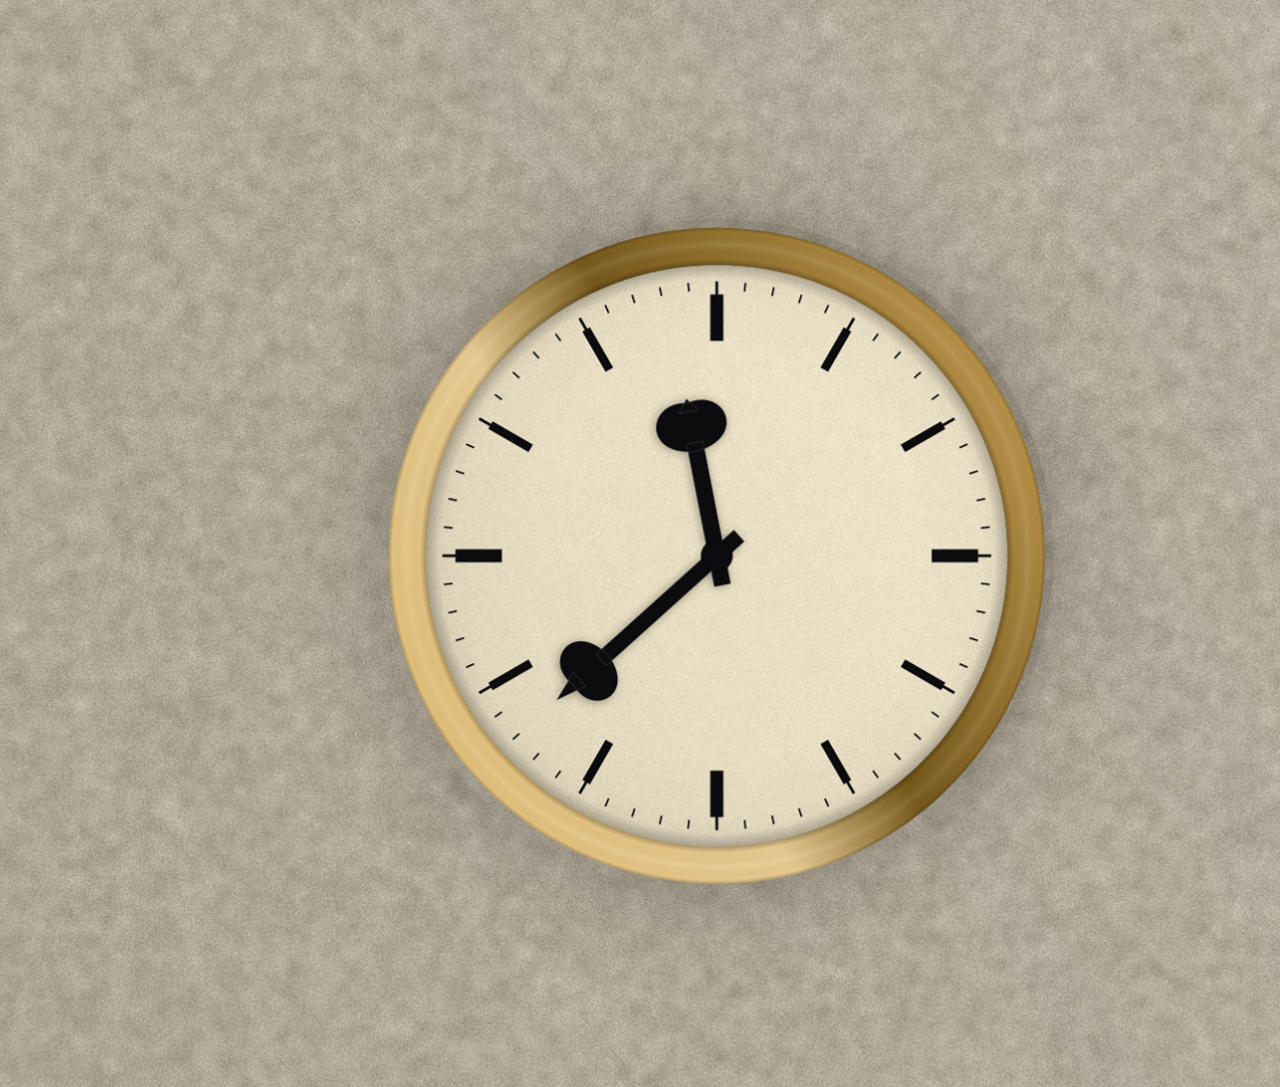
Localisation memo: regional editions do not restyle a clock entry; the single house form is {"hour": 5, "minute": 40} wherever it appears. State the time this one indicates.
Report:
{"hour": 11, "minute": 38}
